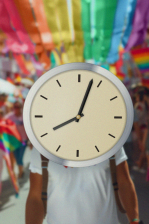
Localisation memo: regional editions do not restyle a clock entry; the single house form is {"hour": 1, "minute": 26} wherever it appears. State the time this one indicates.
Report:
{"hour": 8, "minute": 3}
